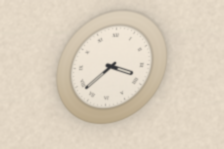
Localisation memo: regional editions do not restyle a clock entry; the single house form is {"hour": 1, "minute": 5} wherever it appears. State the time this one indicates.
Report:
{"hour": 3, "minute": 38}
